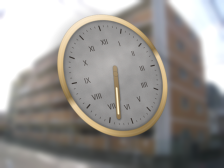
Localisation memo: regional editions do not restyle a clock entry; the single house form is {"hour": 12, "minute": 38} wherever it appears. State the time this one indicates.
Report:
{"hour": 6, "minute": 33}
